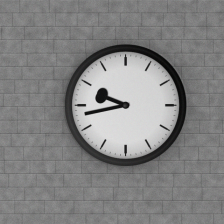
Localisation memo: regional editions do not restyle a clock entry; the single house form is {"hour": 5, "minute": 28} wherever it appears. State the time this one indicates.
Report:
{"hour": 9, "minute": 43}
